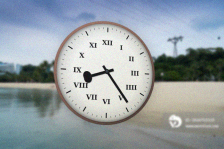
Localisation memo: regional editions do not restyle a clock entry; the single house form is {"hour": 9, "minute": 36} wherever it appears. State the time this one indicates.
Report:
{"hour": 8, "minute": 24}
